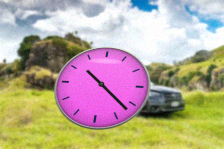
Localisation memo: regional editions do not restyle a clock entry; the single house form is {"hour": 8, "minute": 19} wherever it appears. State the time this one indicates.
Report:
{"hour": 10, "minute": 22}
